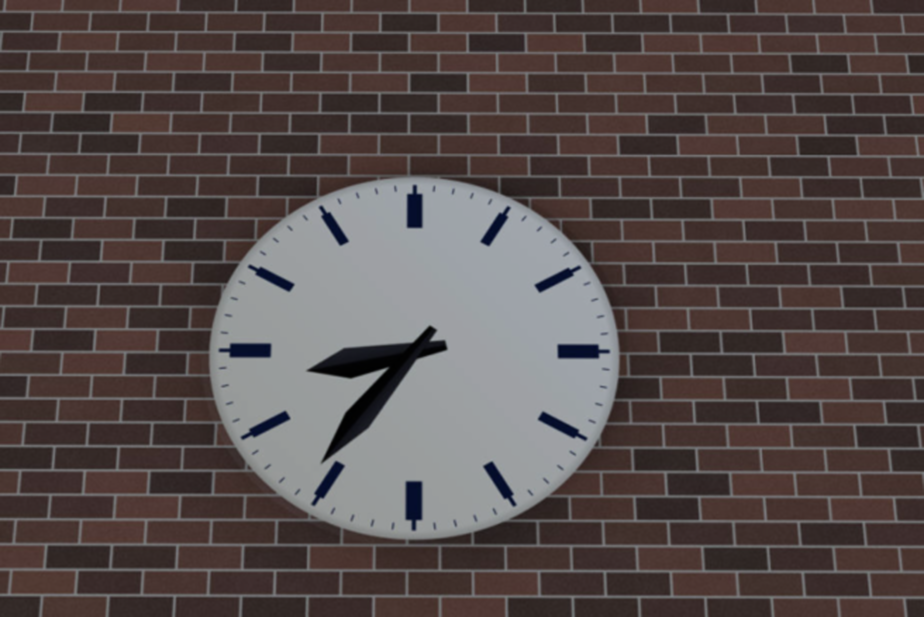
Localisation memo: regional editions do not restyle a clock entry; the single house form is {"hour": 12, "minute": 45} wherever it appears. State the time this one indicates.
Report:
{"hour": 8, "minute": 36}
